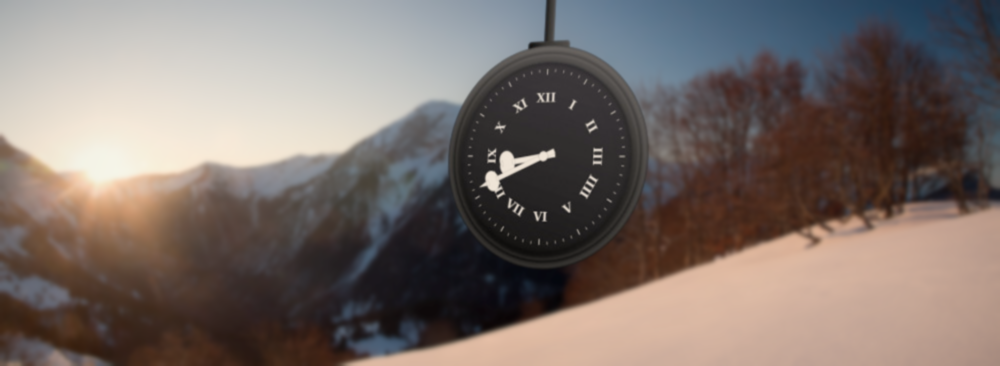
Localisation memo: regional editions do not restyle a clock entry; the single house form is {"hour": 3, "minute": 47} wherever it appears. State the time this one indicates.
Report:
{"hour": 8, "minute": 41}
